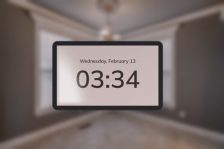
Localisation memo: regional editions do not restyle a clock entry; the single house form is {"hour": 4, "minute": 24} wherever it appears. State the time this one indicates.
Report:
{"hour": 3, "minute": 34}
